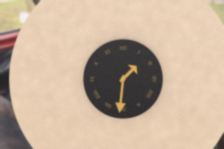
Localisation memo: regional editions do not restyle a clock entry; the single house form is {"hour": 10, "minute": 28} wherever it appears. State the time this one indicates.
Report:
{"hour": 1, "minute": 31}
